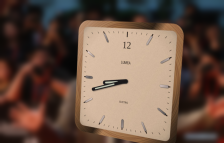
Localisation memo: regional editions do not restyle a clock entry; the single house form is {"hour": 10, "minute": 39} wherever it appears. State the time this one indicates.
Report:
{"hour": 8, "minute": 42}
